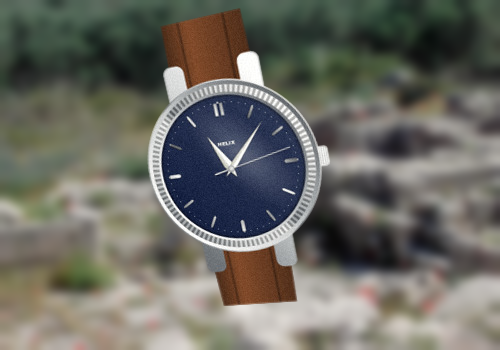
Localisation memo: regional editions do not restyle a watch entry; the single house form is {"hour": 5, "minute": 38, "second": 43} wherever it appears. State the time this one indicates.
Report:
{"hour": 11, "minute": 7, "second": 13}
